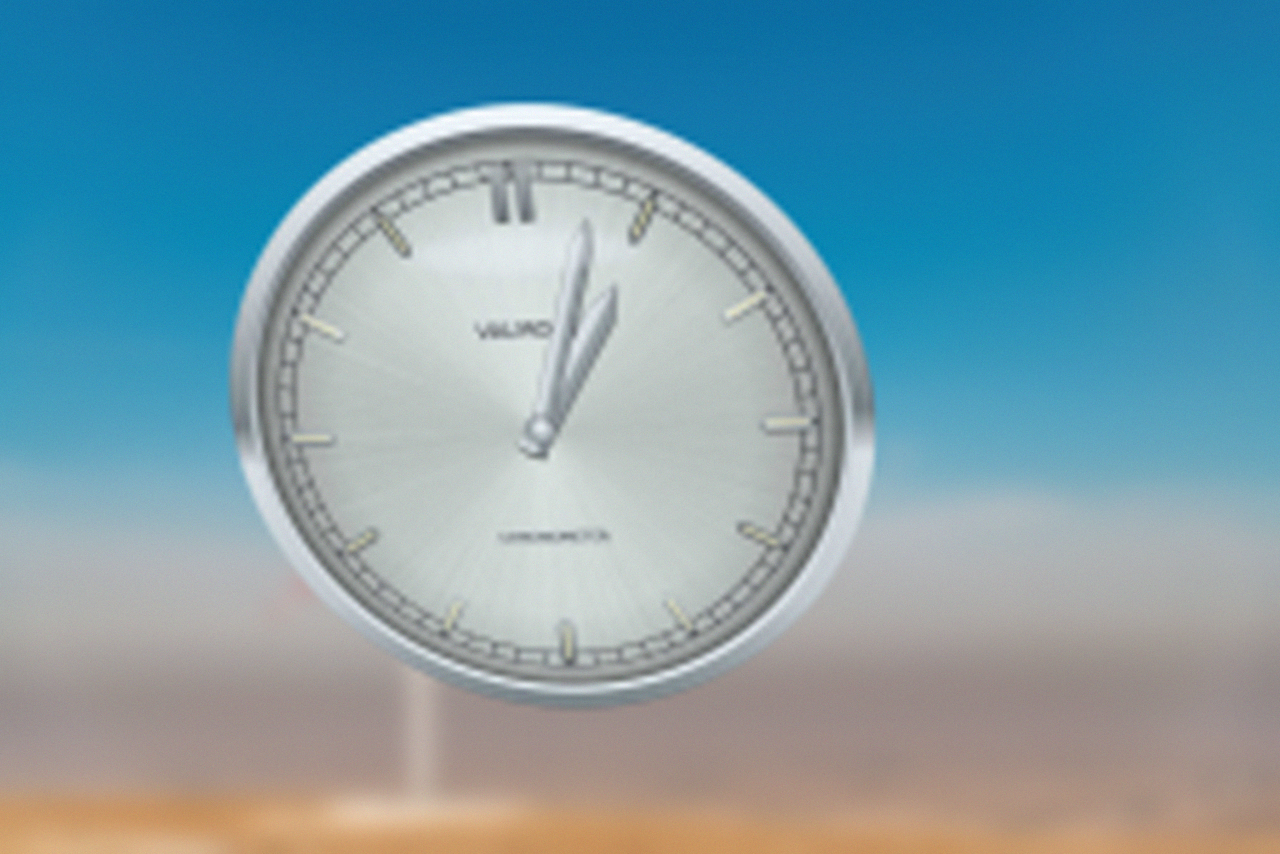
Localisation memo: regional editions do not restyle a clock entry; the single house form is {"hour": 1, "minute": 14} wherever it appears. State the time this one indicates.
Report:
{"hour": 1, "minute": 3}
